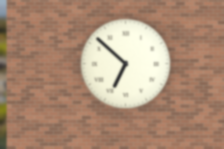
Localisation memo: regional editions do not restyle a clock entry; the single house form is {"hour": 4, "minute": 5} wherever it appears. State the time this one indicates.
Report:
{"hour": 6, "minute": 52}
